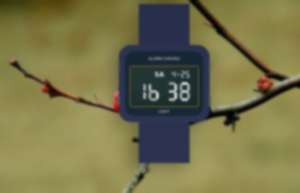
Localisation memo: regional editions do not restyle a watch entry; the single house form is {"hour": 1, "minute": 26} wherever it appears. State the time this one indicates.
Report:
{"hour": 16, "minute": 38}
